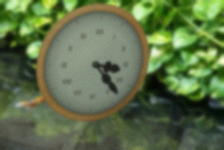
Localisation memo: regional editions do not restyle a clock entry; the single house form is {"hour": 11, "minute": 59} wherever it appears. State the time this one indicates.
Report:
{"hour": 3, "minute": 23}
